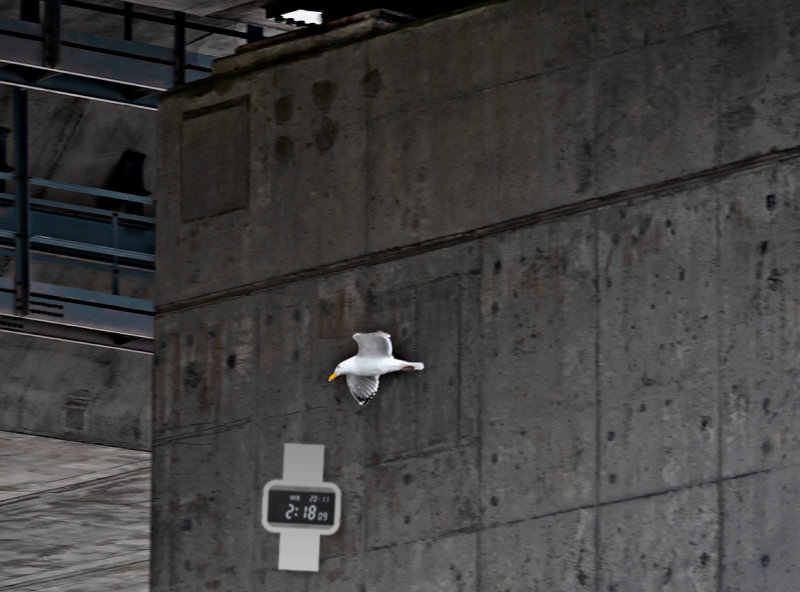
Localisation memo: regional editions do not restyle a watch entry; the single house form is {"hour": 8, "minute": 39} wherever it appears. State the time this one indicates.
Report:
{"hour": 2, "minute": 18}
